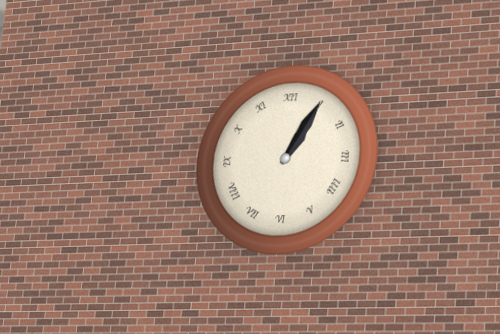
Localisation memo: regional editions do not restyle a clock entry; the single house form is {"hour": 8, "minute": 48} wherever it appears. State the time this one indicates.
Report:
{"hour": 1, "minute": 5}
